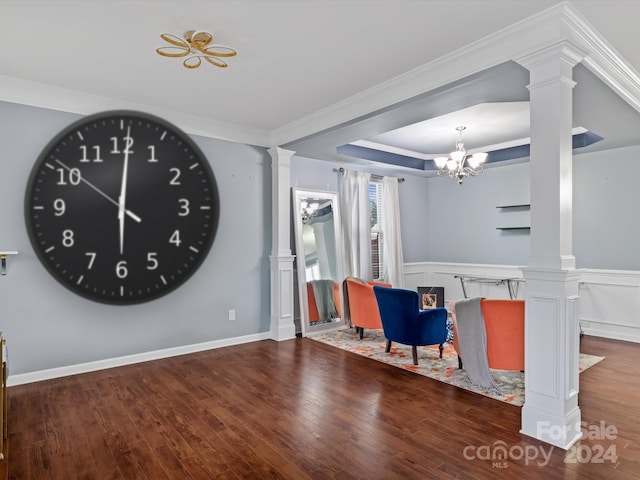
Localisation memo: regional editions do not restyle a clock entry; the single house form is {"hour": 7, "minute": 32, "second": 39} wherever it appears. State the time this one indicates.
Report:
{"hour": 6, "minute": 0, "second": 51}
